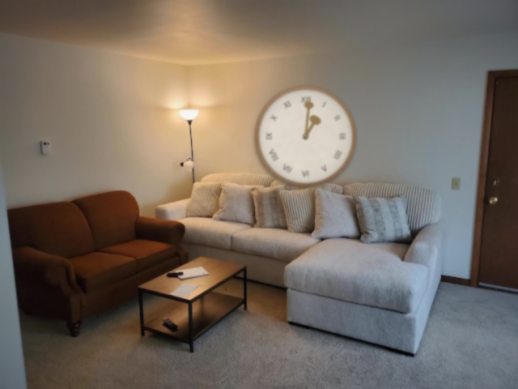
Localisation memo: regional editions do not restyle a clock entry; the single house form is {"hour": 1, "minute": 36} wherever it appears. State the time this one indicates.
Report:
{"hour": 1, "minute": 1}
